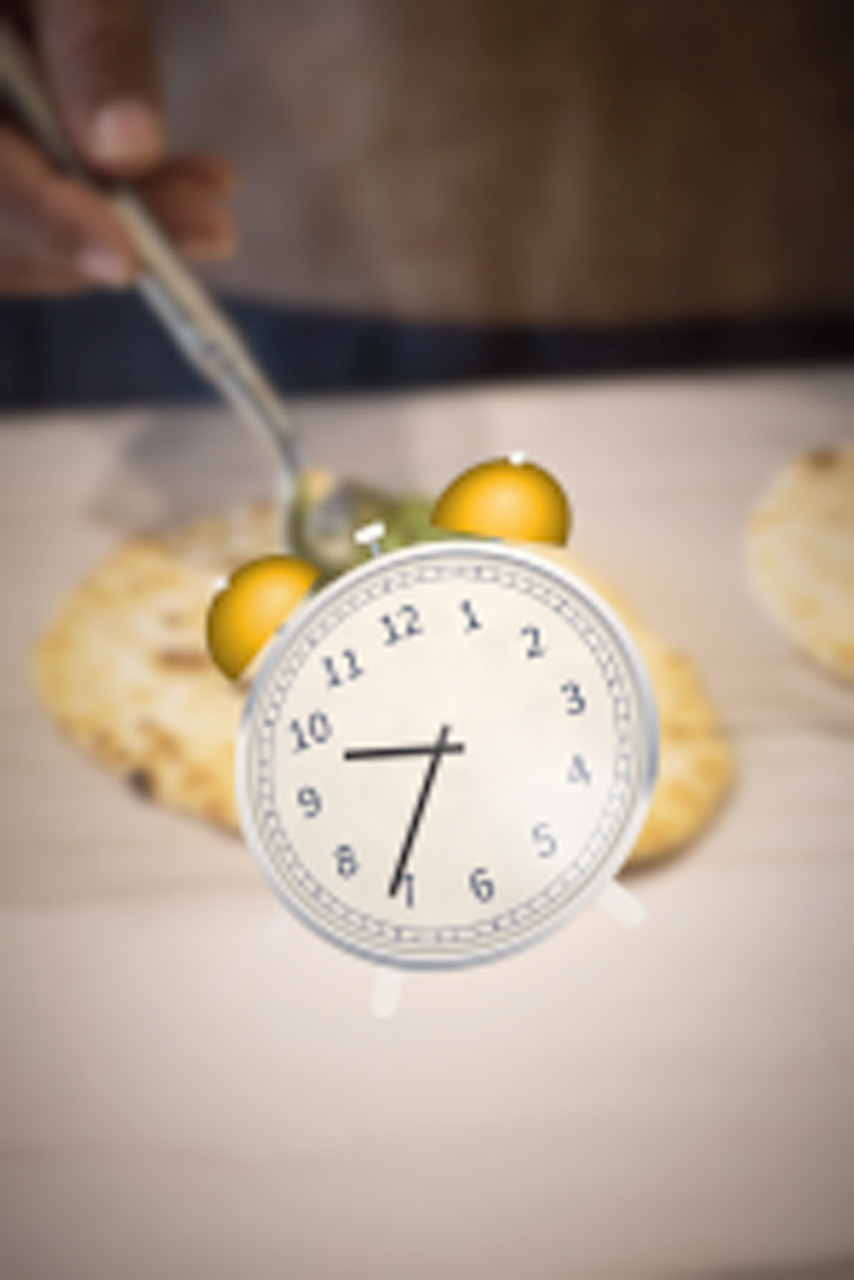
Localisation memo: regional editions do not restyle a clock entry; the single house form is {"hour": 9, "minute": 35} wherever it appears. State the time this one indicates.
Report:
{"hour": 9, "minute": 36}
